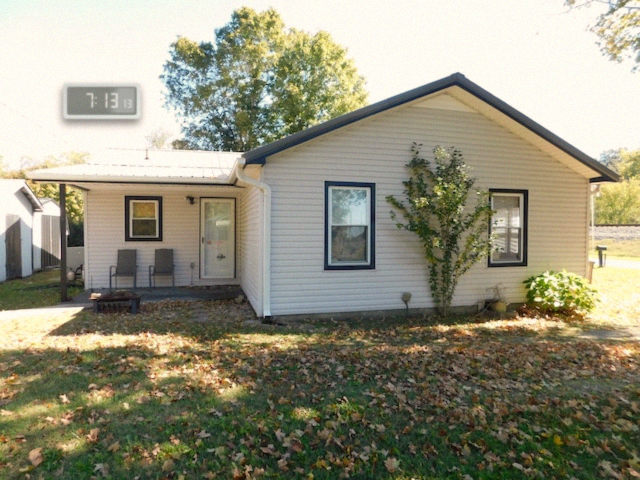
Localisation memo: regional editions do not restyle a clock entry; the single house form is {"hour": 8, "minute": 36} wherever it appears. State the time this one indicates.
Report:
{"hour": 7, "minute": 13}
